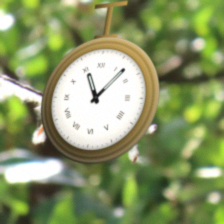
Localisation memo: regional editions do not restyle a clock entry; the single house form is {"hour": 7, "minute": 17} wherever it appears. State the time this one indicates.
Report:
{"hour": 11, "minute": 7}
